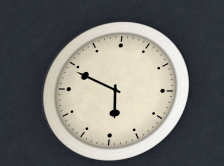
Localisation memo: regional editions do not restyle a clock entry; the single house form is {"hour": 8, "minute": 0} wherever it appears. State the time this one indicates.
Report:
{"hour": 5, "minute": 49}
